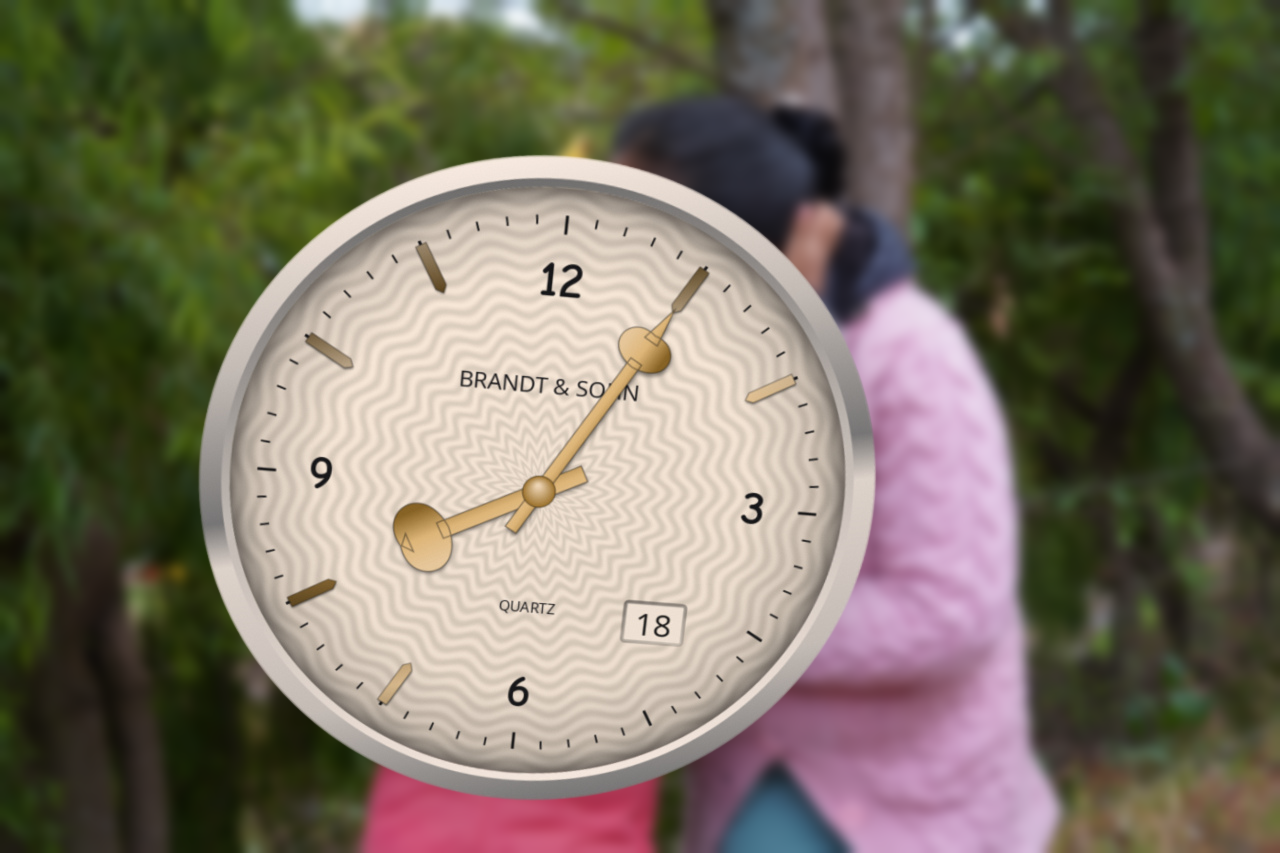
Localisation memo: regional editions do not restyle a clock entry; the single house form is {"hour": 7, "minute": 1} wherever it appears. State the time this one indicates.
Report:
{"hour": 8, "minute": 5}
